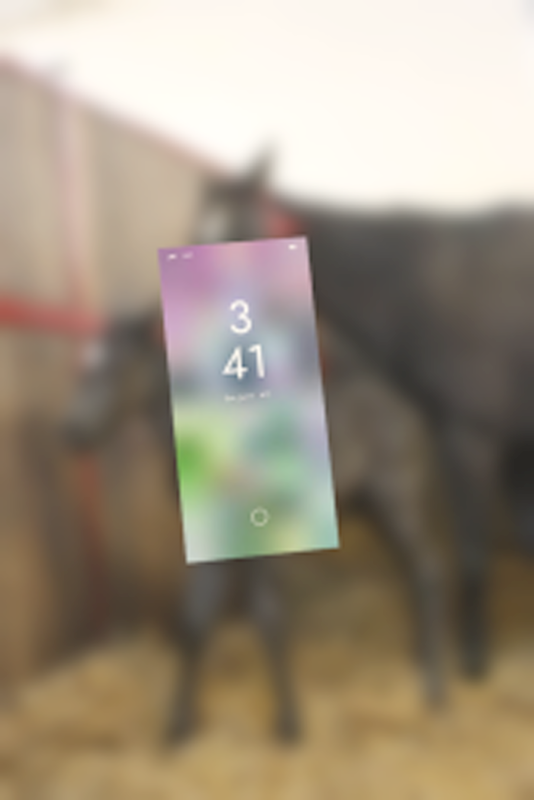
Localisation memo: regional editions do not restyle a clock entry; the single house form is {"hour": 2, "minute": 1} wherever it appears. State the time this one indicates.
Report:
{"hour": 3, "minute": 41}
